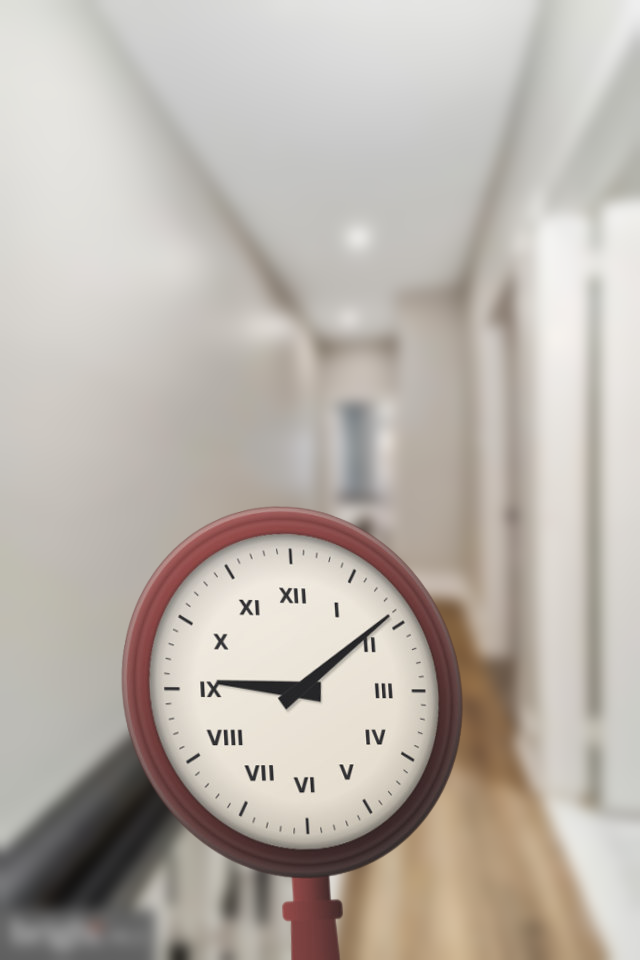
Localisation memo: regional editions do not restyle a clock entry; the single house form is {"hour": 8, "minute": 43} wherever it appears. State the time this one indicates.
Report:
{"hour": 9, "minute": 9}
